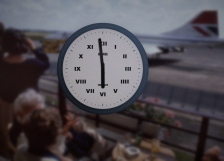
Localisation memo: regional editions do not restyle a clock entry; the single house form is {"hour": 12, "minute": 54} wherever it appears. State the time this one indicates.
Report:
{"hour": 5, "minute": 59}
